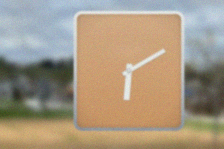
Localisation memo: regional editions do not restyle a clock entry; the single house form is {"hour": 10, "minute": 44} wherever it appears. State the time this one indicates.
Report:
{"hour": 6, "minute": 10}
